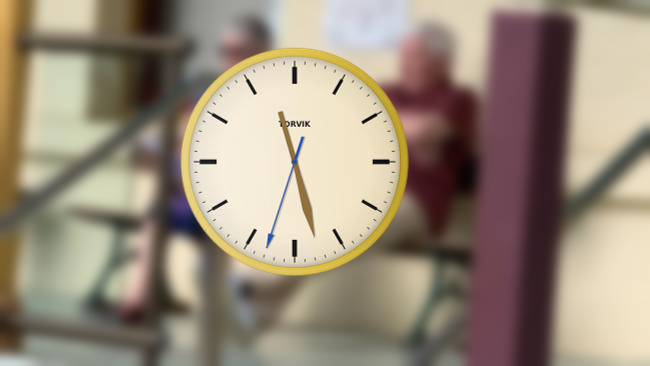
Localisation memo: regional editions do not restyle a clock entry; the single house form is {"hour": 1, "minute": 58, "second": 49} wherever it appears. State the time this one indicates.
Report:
{"hour": 11, "minute": 27, "second": 33}
